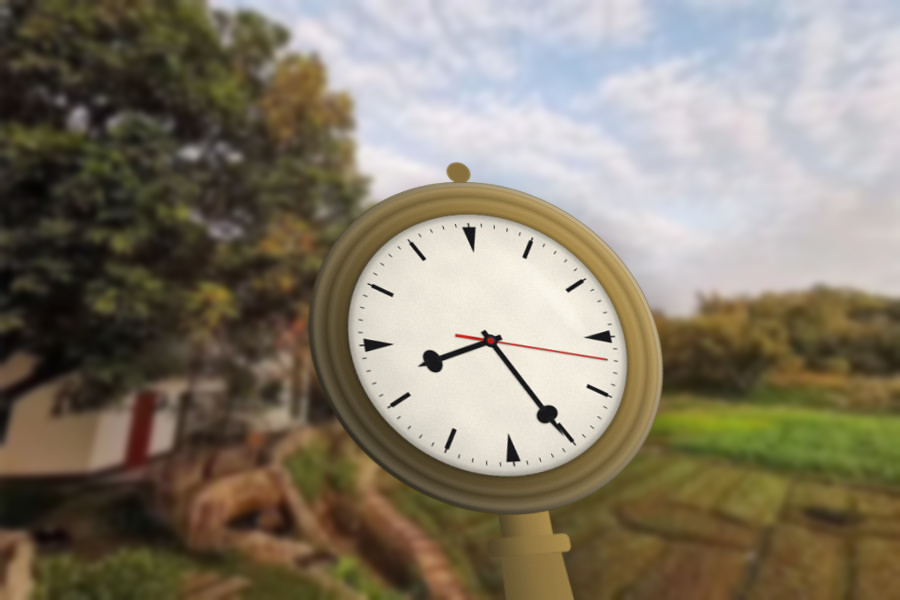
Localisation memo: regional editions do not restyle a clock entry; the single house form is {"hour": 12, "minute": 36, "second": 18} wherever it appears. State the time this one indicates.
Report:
{"hour": 8, "minute": 25, "second": 17}
